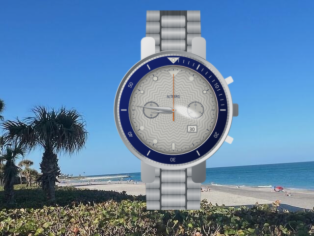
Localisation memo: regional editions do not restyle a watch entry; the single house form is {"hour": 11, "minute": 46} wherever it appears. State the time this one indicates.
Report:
{"hour": 8, "minute": 46}
